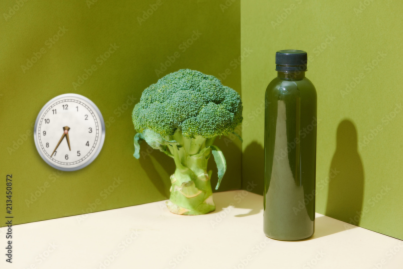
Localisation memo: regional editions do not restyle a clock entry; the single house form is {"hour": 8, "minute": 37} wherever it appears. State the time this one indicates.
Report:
{"hour": 5, "minute": 36}
